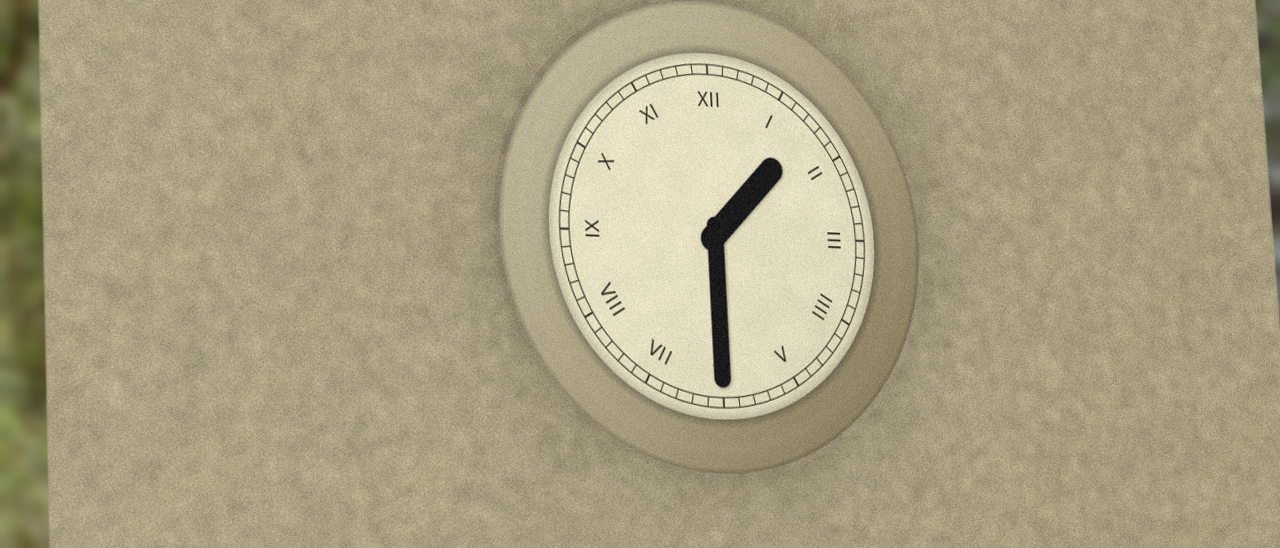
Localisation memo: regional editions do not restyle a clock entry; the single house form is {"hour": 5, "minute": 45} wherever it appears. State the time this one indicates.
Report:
{"hour": 1, "minute": 30}
